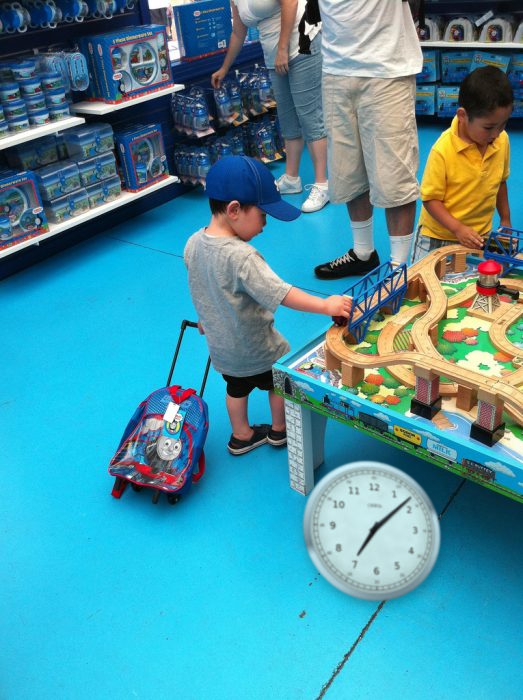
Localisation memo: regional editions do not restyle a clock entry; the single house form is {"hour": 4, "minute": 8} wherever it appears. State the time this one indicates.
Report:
{"hour": 7, "minute": 8}
